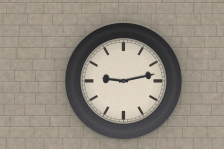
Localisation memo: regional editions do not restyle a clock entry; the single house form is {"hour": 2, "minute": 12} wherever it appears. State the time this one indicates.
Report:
{"hour": 9, "minute": 13}
